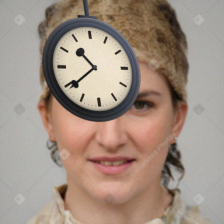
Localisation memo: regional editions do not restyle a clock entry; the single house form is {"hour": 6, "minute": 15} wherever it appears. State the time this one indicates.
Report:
{"hour": 10, "minute": 39}
